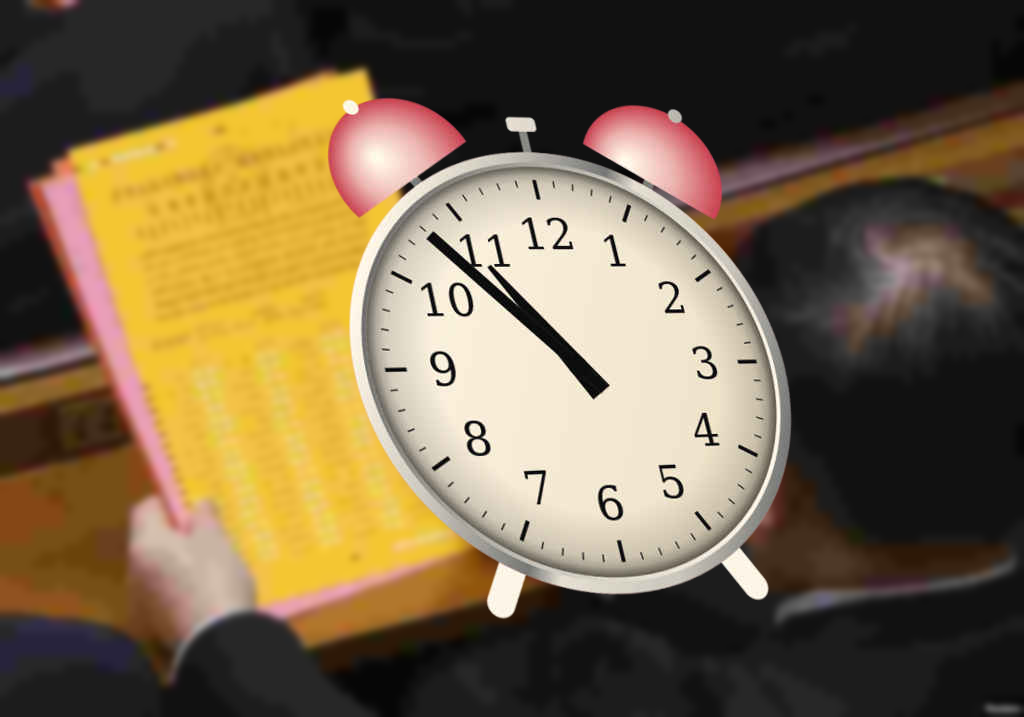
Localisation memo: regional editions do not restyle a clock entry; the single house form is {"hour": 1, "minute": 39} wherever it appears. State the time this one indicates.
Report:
{"hour": 10, "minute": 53}
